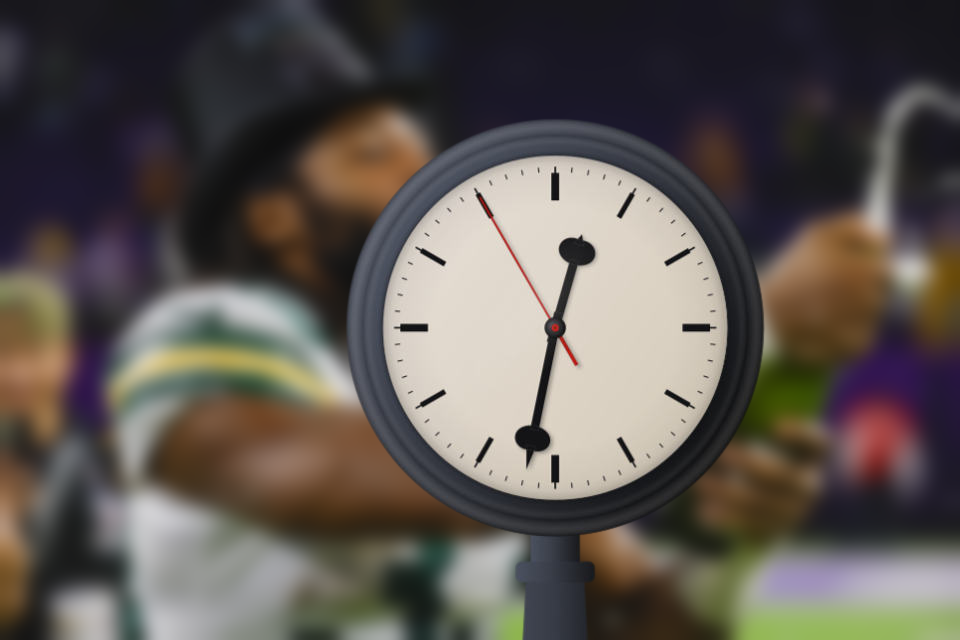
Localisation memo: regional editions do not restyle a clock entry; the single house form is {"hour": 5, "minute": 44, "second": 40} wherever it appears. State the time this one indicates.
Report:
{"hour": 12, "minute": 31, "second": 55}
